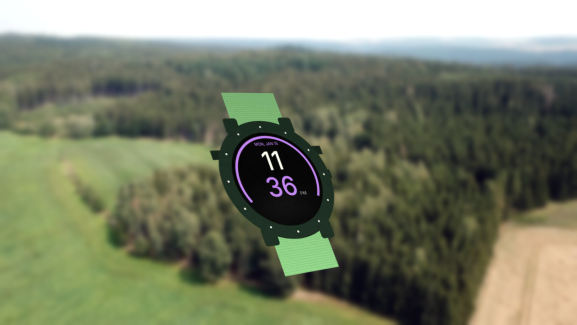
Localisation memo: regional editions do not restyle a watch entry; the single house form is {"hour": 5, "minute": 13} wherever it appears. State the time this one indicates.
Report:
{"hour": 11, "minute": 36}
